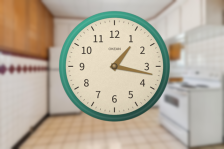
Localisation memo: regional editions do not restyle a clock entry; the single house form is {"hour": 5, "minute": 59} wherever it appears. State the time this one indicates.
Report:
{"hour": 1, "minute": 17}
